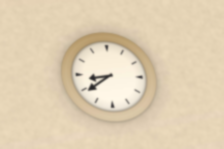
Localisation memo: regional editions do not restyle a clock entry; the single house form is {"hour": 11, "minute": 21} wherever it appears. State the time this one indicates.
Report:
{"hour": 8, "minute": 39}
